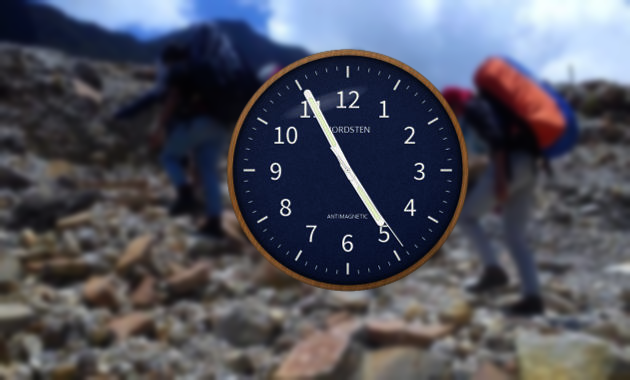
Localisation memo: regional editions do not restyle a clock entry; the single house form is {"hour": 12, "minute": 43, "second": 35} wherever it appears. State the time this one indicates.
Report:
{"hour": 4, "minute": 55, "second": 24}
